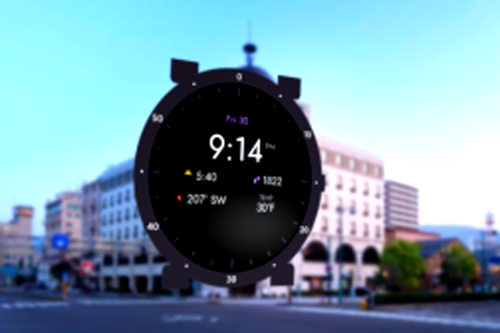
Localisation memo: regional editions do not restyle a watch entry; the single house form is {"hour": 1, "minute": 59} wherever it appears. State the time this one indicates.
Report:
{"hour": 9, "minute": 14}
